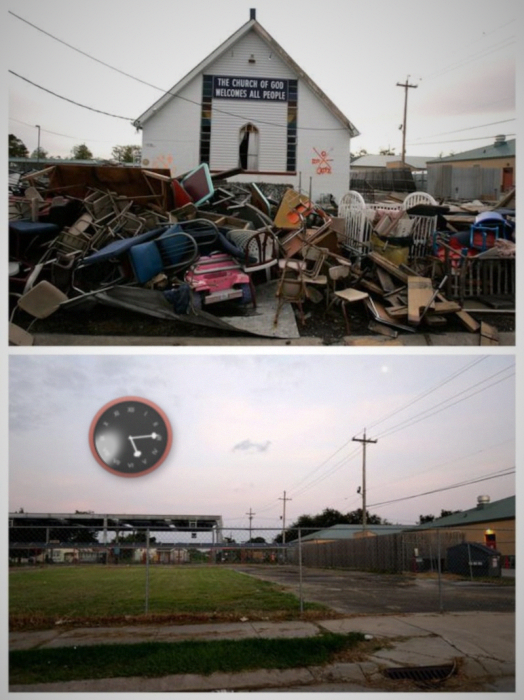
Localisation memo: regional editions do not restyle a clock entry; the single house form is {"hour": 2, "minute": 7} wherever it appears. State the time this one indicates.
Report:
{"hour": 5, "minute": 14}
